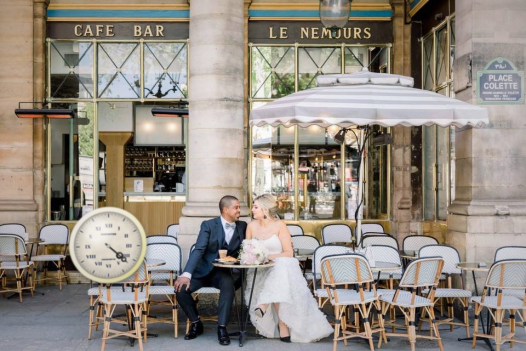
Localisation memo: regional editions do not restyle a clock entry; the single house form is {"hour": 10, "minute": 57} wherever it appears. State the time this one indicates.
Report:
{"hour": 4, "minute": 22}
